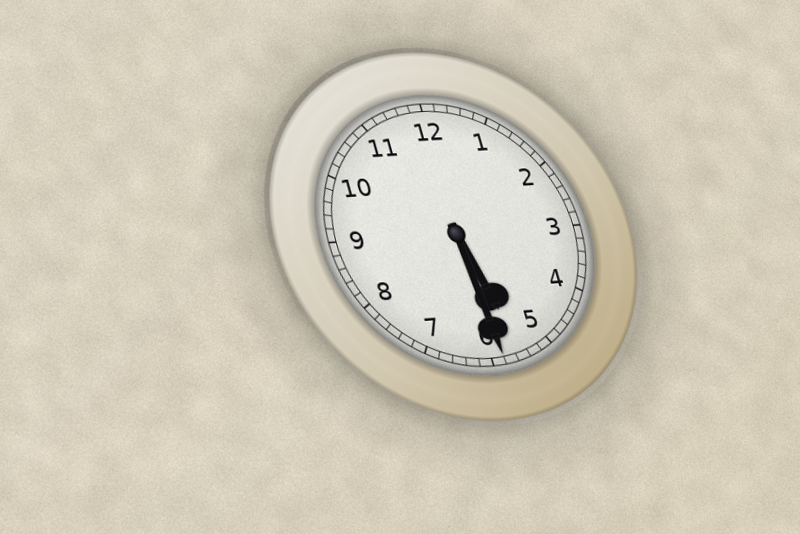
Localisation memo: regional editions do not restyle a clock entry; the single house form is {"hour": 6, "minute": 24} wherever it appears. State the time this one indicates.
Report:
{"hour": 5, "minute": 29}
